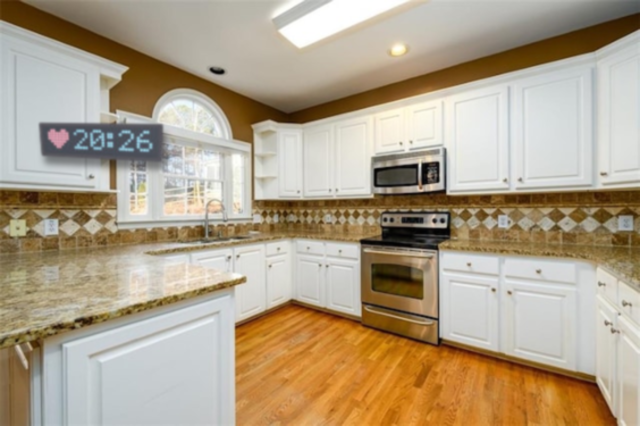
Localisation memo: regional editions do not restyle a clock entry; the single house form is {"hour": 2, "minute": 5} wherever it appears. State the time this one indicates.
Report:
{"hour": 20, "minute": 26}
